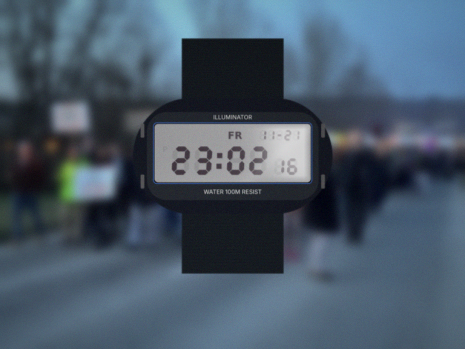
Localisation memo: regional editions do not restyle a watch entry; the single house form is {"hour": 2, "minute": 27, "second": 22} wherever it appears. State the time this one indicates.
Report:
{"hour": 23, "minute": 2, "second": 16}
